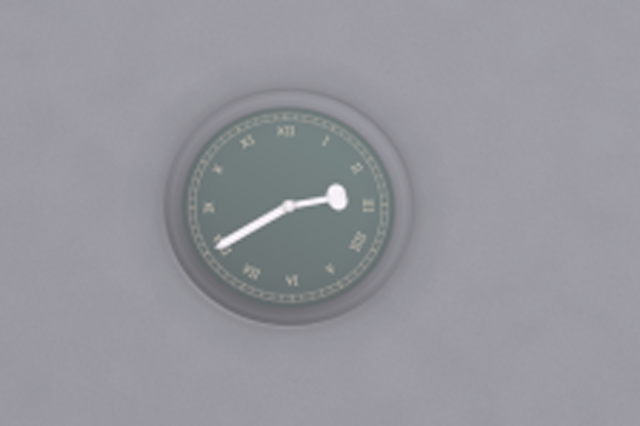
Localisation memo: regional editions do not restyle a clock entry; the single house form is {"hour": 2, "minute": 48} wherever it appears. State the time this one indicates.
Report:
{"hour": 2, "minute": 40}
